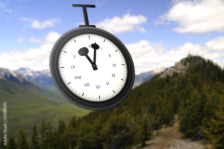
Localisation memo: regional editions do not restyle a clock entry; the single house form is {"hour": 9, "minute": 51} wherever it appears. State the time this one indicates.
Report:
{"hour": 11, "minute": 2}
